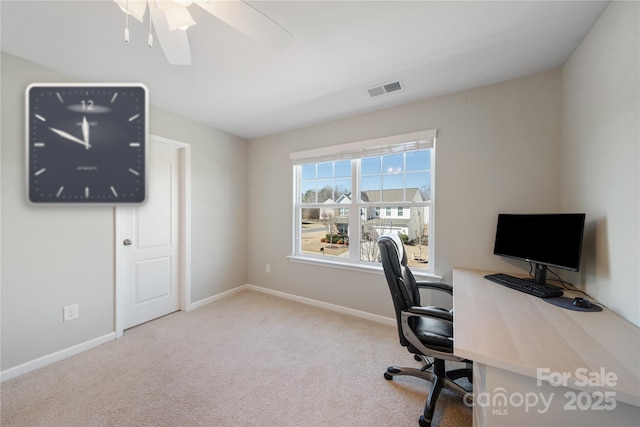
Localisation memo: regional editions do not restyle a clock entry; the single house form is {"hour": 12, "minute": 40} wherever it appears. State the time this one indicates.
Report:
{"hour": 11, "minute": 49}
